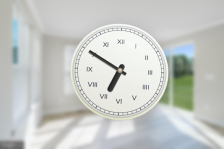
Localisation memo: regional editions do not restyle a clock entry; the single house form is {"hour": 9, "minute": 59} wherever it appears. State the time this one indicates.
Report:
{"hour": 6, "minute": 50}
